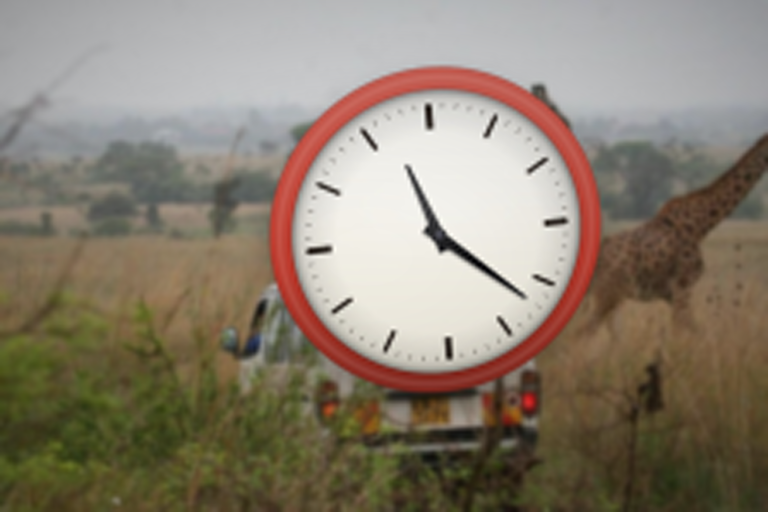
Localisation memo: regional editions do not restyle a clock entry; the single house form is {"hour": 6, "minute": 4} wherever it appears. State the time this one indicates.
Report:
{"hour": 11, "minute": 22}
